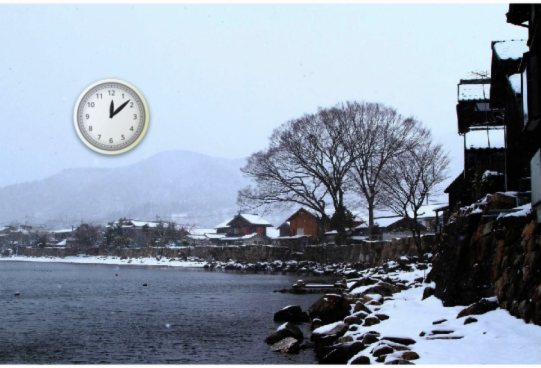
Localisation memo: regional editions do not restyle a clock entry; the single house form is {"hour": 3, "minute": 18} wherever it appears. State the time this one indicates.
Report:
{"hour": 12, "minute": 8}
